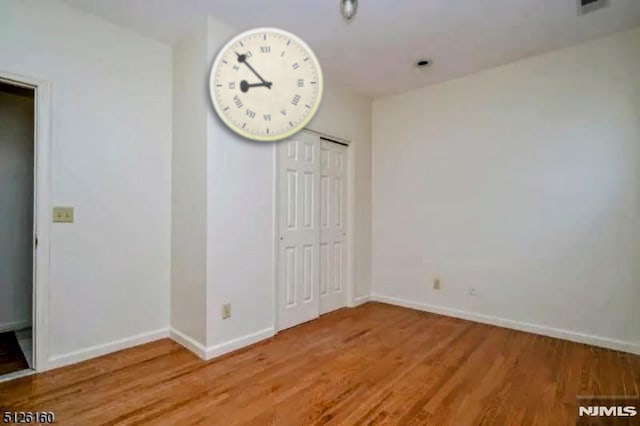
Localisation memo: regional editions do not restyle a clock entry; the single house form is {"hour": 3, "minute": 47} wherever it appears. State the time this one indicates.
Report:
{"hour": 8, "minute": 53}
